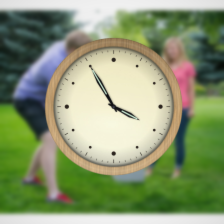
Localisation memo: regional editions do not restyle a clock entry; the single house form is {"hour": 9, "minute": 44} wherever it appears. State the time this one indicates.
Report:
{"hour": 3, "minute": 55}
